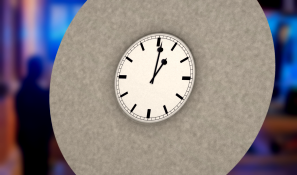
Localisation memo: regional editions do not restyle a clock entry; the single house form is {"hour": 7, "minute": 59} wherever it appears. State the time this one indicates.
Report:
{"hour": 1, "minute": 1}
